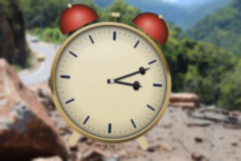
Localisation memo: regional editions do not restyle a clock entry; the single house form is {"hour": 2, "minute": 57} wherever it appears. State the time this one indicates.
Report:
{"hour": 3, "minute": 11}
